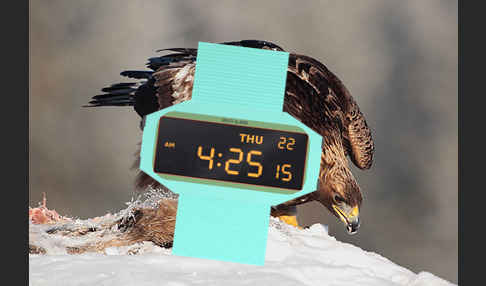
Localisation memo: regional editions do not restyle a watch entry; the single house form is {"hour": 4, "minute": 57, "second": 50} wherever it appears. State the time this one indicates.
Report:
{"hour": 4, "minute": 25, "second": 15}
